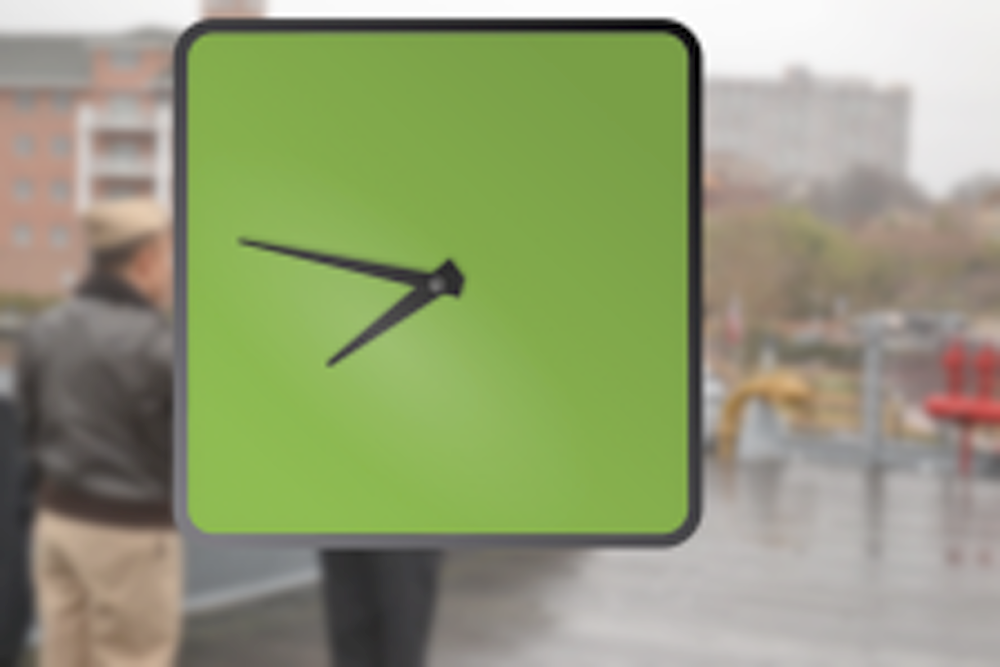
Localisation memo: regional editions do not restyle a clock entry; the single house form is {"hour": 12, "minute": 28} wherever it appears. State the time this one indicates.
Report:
{"hour": 7, "minute": 47}
